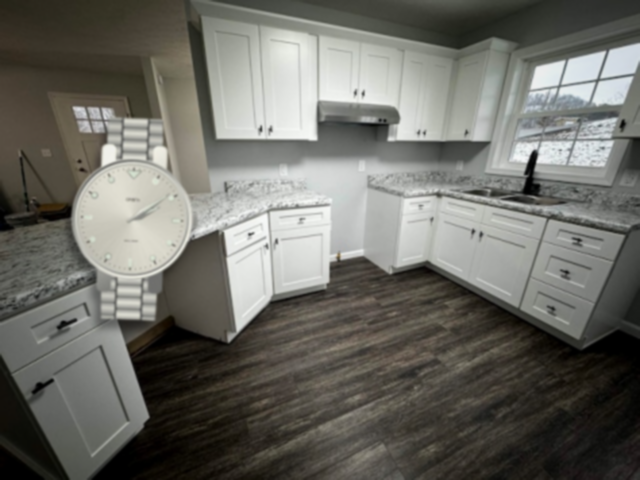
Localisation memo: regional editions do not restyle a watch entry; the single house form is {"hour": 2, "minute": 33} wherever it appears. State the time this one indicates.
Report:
{"hour": 2, "minute": 9}
